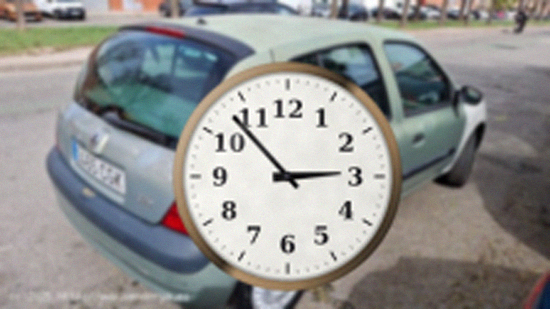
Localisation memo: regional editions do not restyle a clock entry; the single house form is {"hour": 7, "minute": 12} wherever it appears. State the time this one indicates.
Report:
{"hour": 2, "minute": 53}
